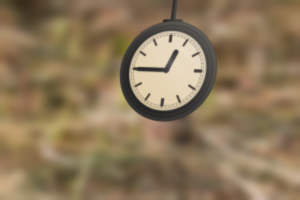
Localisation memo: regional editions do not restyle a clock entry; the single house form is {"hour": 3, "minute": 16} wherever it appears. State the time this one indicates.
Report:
{"hour": 12, "minute": 45}
